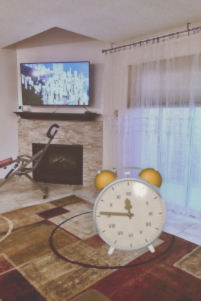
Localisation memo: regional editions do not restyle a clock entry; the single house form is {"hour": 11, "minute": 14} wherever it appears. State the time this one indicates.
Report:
{"hour": 11, "minute": 46}
